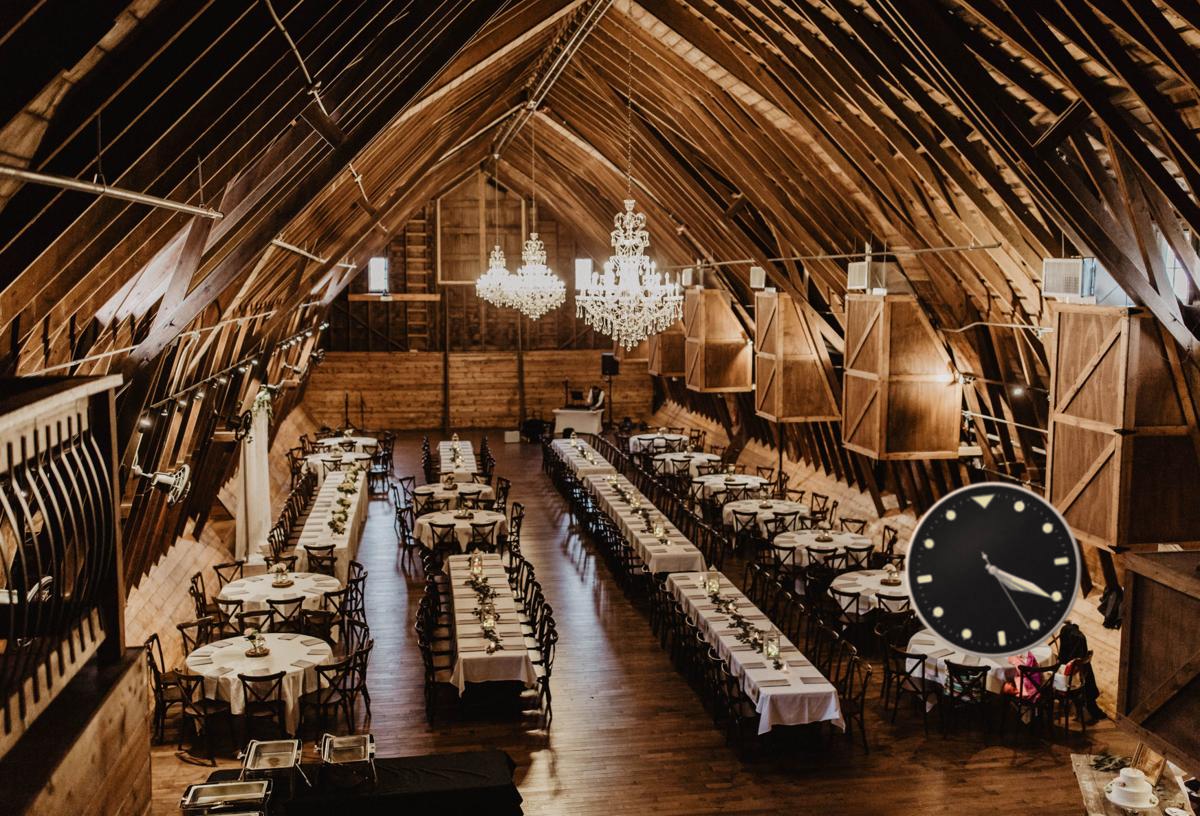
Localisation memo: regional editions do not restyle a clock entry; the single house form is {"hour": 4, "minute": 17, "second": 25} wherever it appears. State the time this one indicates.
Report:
{"hour": 4, "minute": 20, "second": 26}
